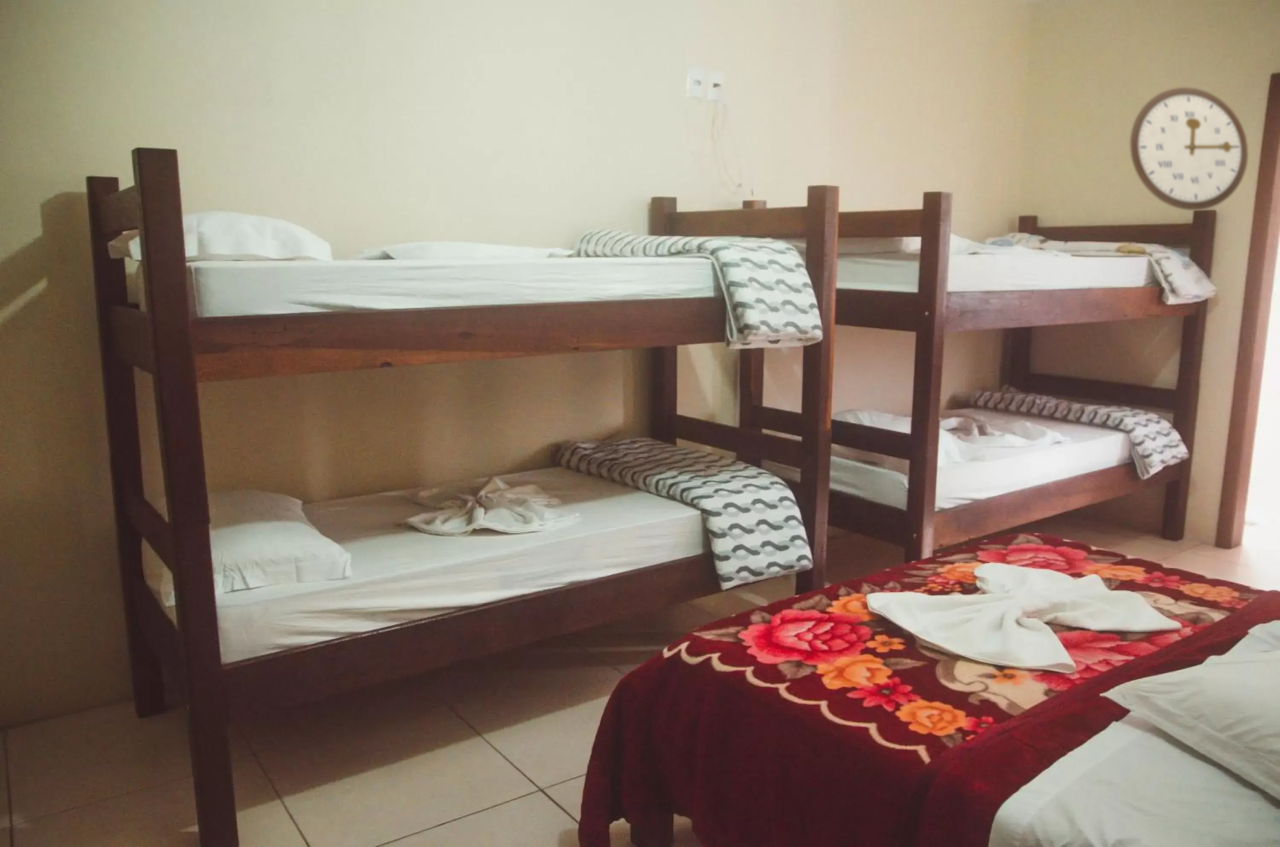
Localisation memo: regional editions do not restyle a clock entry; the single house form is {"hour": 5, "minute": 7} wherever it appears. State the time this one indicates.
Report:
{"hour": 12, "minute": 15}
